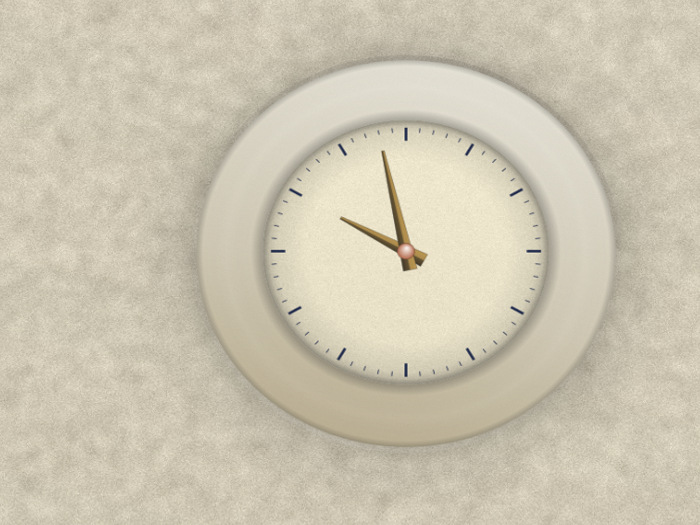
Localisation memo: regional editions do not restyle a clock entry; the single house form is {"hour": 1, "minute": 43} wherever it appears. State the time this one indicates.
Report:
{"hour": 9, "minute": 58}
